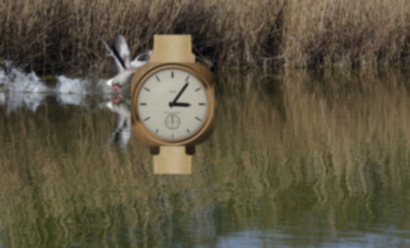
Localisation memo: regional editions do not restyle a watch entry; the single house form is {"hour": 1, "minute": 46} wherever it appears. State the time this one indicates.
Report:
{"hour": 3, "minute": 6}
